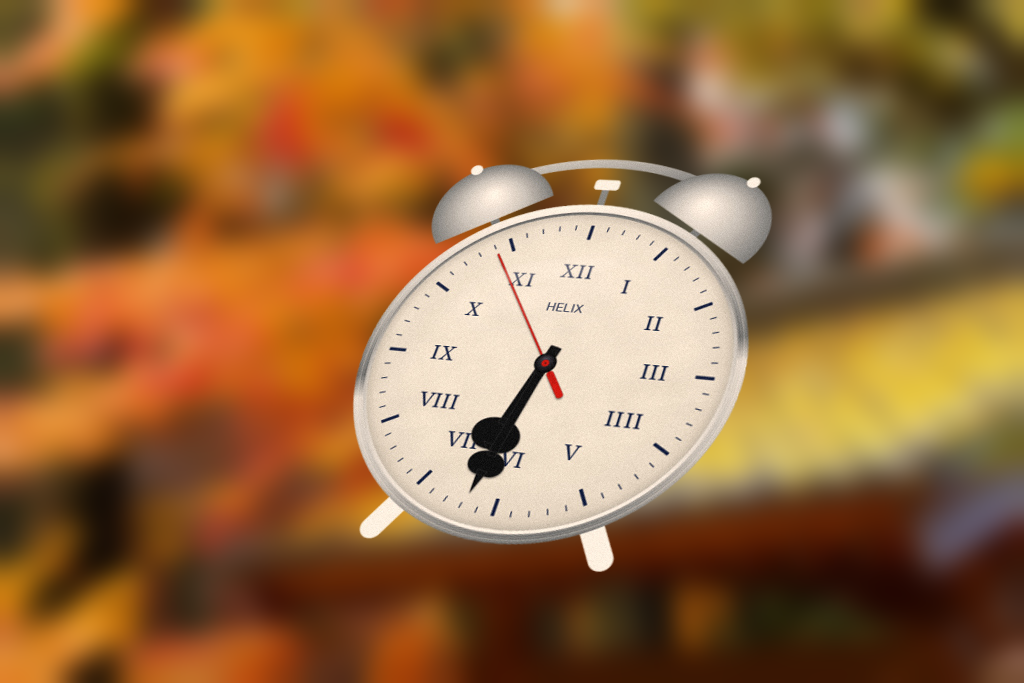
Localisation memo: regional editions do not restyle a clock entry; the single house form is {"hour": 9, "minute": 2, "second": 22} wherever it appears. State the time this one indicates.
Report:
{"hour": 6, "minute": 31, "second": 54}
